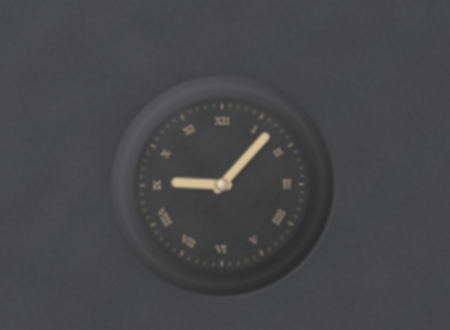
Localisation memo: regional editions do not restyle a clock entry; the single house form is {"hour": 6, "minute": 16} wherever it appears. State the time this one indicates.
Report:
{"hour": 9, "minute": 7}
